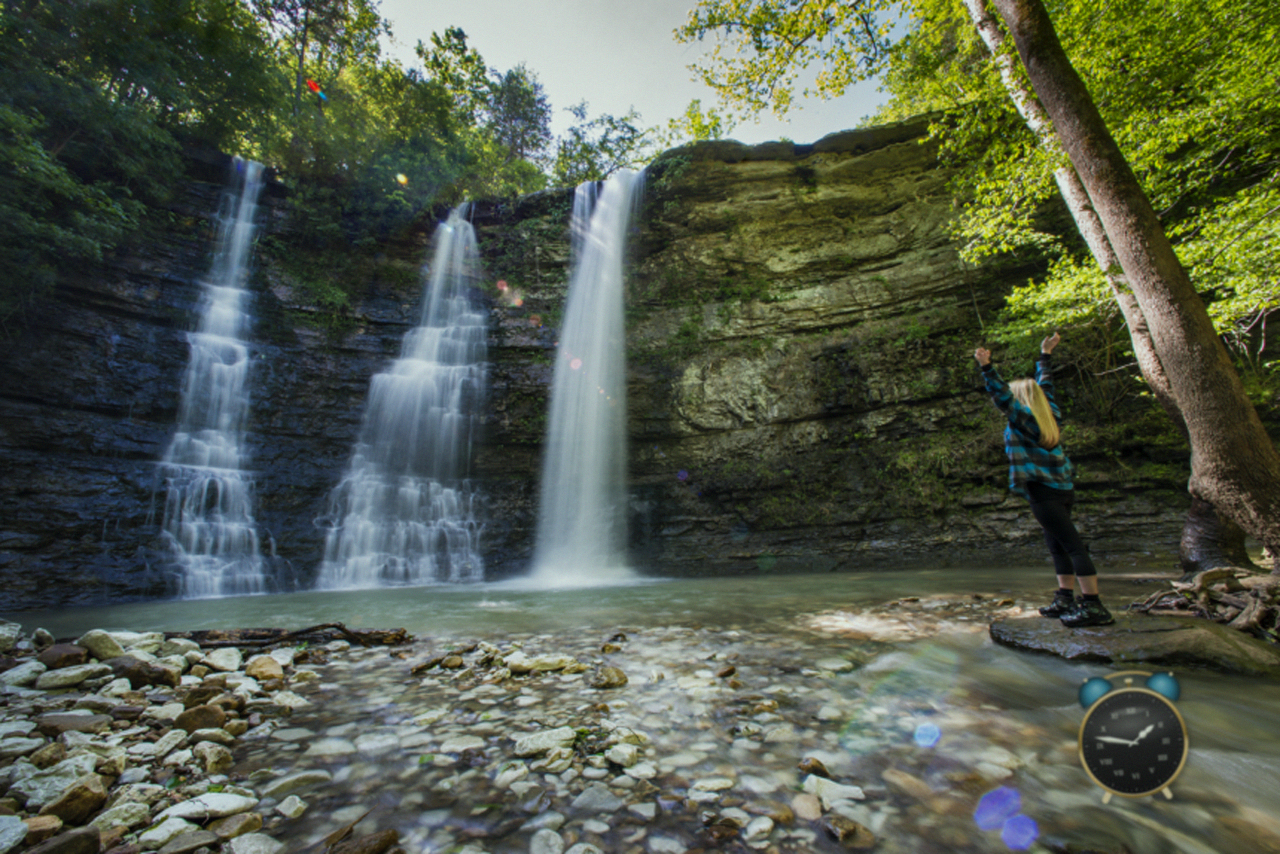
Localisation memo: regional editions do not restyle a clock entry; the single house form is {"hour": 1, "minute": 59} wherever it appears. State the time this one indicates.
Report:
{"hour": 1, "minute": 47}
